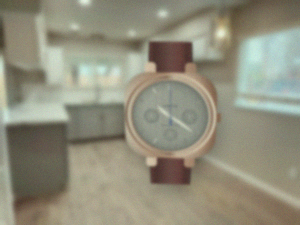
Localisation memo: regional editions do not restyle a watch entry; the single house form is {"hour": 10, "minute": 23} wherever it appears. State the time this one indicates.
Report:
{"hour": 10, "minute": 21}
